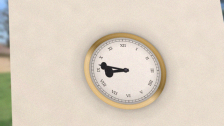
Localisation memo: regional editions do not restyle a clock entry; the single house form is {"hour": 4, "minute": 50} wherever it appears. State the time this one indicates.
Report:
{"hour": 8, "minute": 47}
